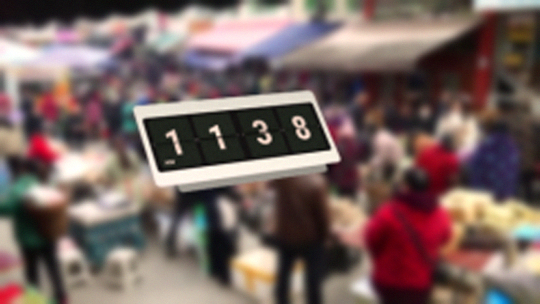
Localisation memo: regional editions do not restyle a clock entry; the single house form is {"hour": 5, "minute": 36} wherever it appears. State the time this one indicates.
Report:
{"hour": 11, "minute": 38}
